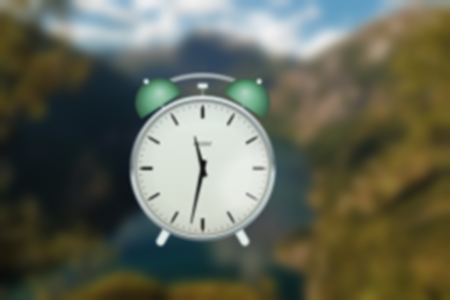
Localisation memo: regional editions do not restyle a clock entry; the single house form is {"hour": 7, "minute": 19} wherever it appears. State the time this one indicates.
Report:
{"hour": 11, "minute": 32}
